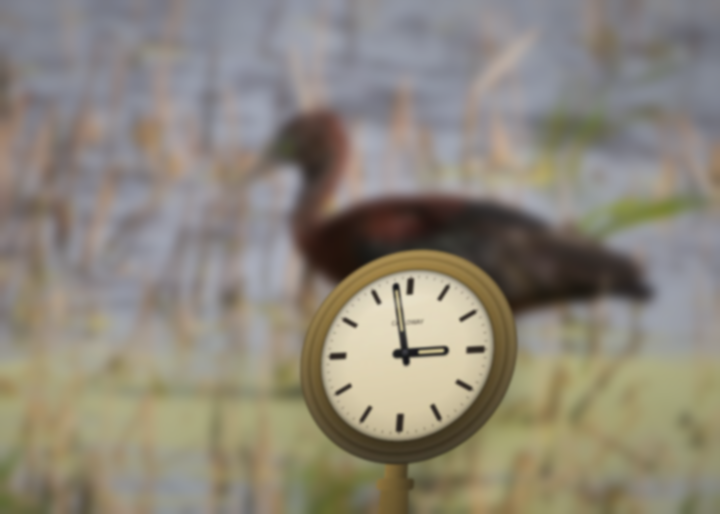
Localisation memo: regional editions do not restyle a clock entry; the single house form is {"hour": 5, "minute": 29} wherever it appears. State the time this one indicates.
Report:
{"hour": 2, "minute": 58}
